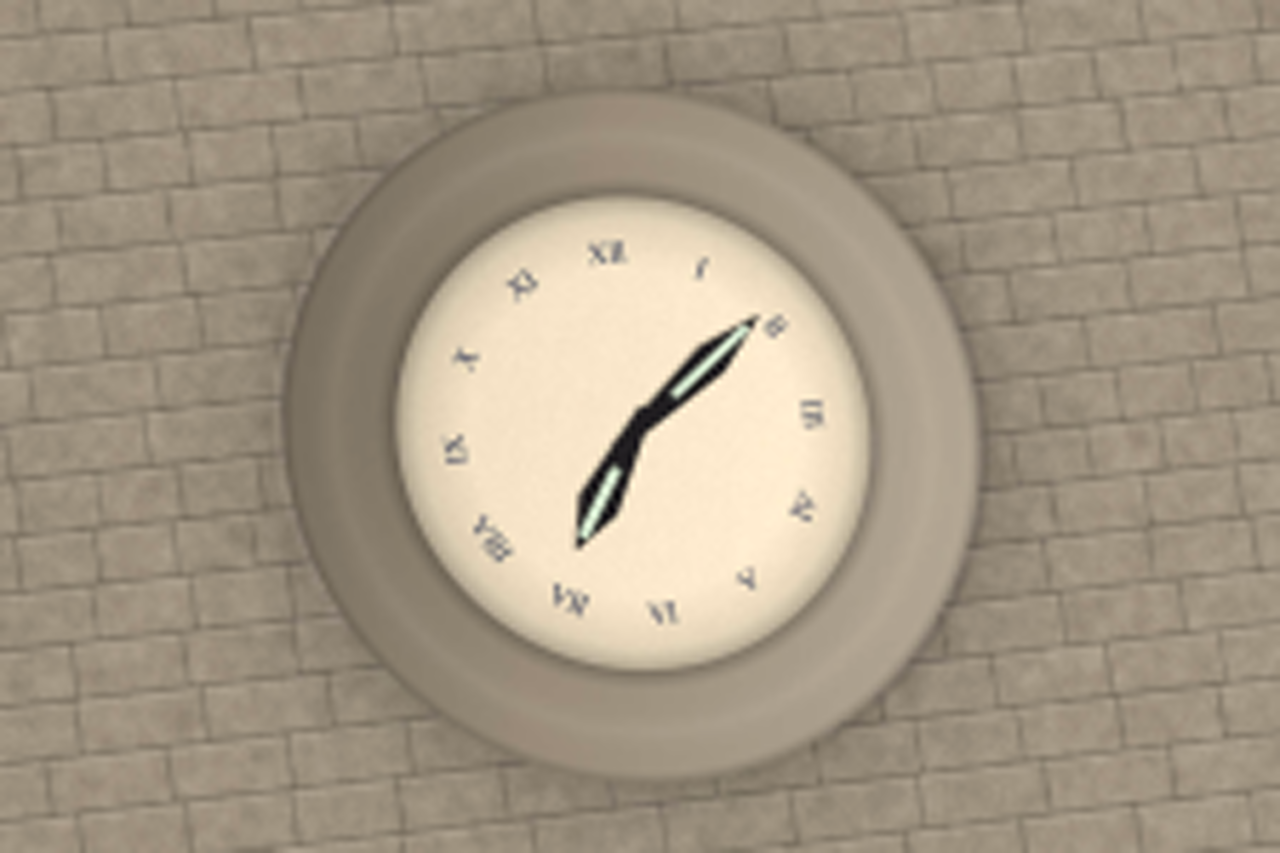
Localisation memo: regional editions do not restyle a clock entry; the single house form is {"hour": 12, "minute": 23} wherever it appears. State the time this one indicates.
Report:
{"hour": 7, "minute": 9}
